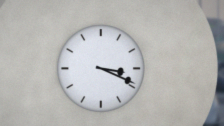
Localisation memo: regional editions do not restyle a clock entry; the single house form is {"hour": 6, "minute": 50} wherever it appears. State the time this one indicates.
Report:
{"hour": 3, "minute": 19}
